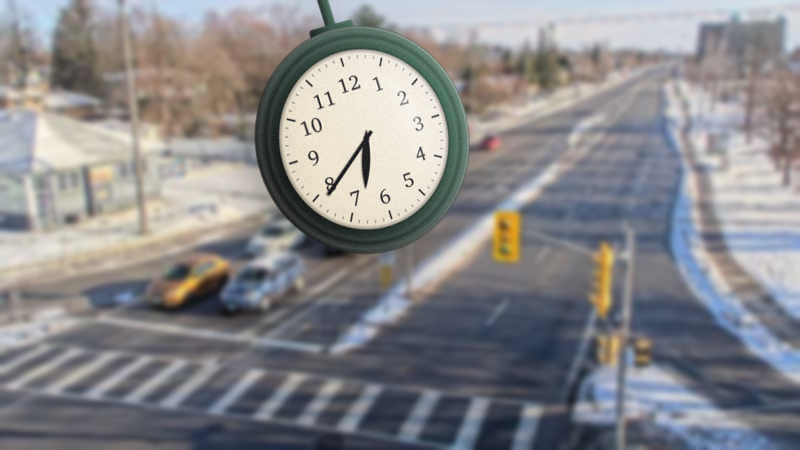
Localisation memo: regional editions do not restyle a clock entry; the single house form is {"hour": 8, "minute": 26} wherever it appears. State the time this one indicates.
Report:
{"hour": 6, "minute": 39}
